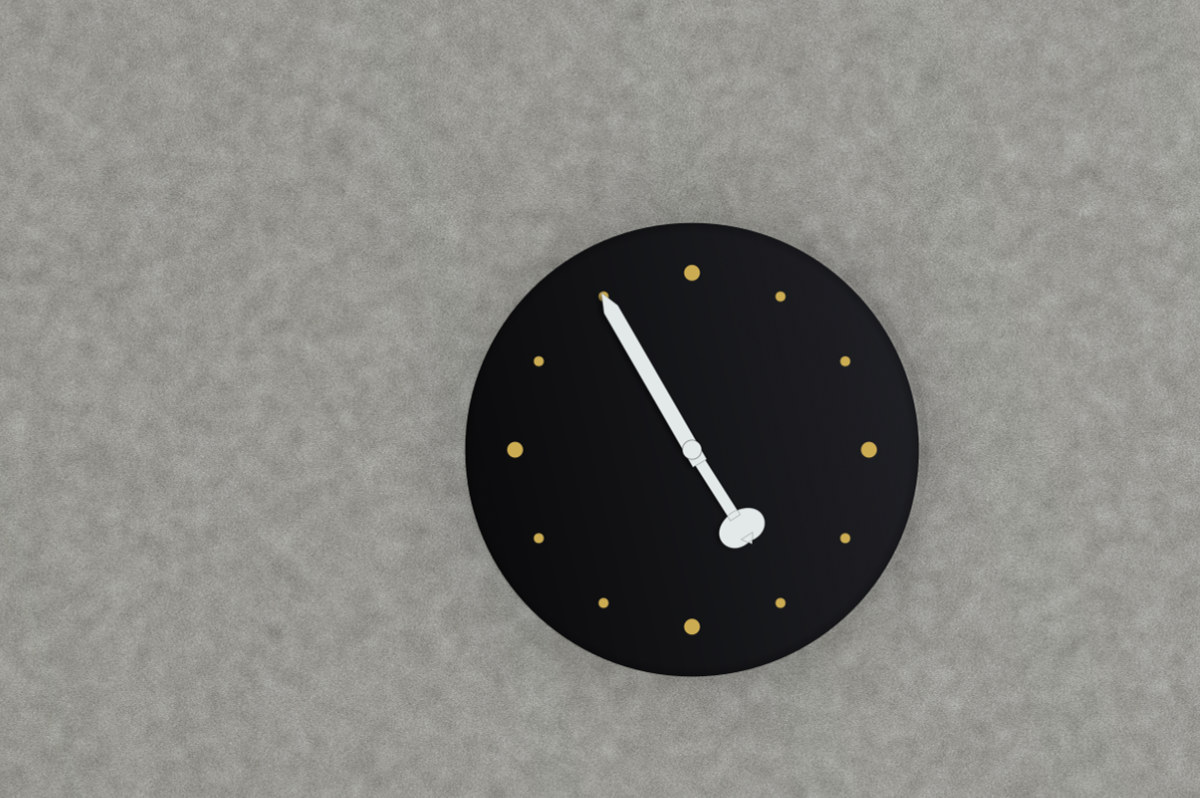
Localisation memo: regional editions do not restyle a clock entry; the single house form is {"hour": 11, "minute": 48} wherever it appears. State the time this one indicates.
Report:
{"hour": 4, "minute": 55}
